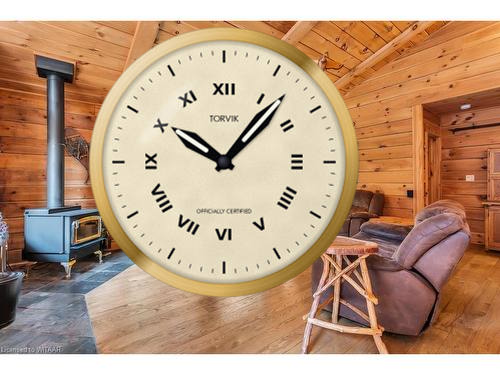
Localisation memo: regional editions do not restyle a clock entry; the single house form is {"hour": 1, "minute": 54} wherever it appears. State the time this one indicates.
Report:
{"hour": 10, "minute": 7}
